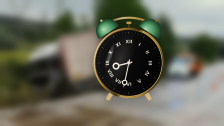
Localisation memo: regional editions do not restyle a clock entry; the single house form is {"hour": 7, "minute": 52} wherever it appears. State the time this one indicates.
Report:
{"hour": 8, "minute": 32}
